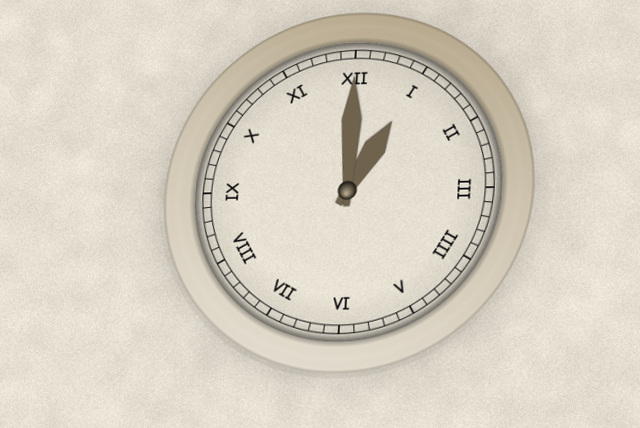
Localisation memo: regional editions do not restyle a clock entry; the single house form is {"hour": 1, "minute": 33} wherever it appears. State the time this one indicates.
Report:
{"hour": 1, "minute": 0}
